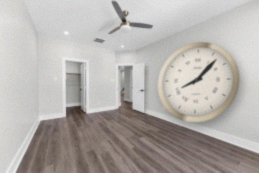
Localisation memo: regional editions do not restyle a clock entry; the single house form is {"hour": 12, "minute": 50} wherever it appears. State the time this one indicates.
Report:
{"hour": 8, "minute": 7}
